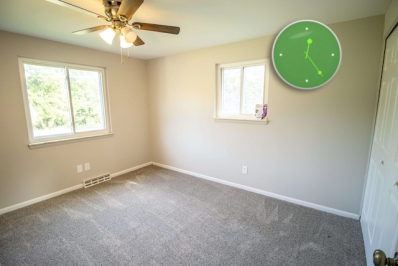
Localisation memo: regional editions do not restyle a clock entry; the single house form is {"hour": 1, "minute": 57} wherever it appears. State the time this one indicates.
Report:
{"hour": 12, "minute": 24}
